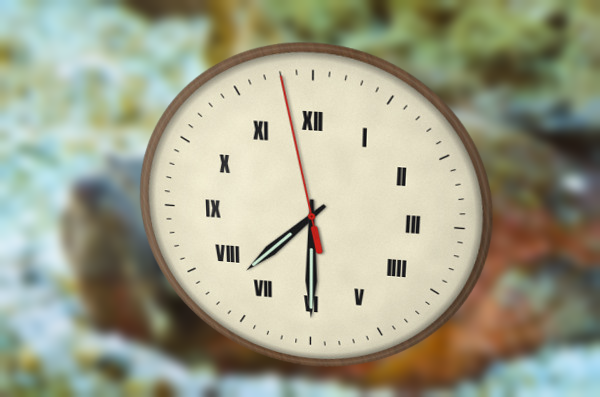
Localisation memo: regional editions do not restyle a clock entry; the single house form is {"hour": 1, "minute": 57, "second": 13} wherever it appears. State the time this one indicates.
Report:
{"hour": 7, "minute": 29, "second": 58}
